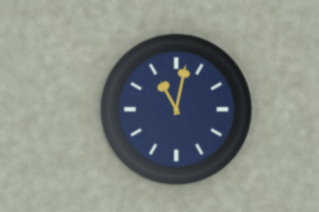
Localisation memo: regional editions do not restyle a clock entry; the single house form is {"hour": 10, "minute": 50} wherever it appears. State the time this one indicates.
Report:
{"hour": 11, "minute": 2}
